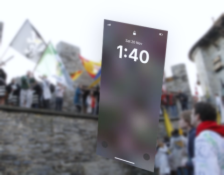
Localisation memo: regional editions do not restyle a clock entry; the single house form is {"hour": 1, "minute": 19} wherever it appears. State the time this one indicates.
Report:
{"hour": 1, "minute": 40}
